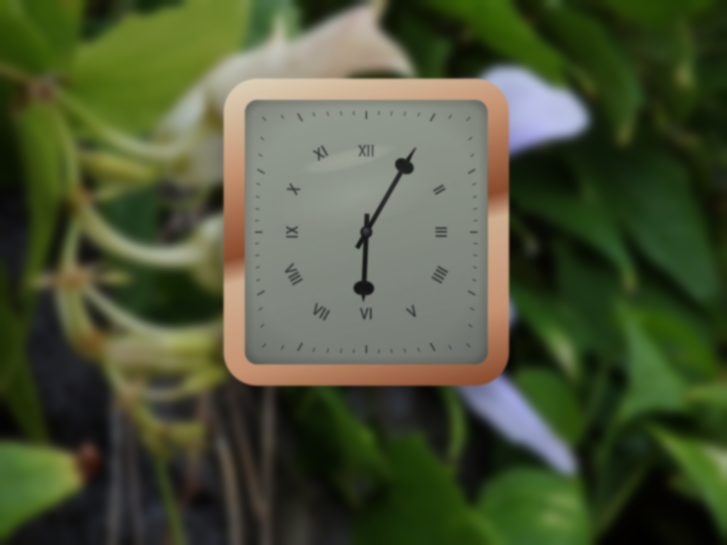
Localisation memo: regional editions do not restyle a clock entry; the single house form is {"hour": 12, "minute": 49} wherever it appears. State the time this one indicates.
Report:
{"hour": 6, "minute": 5}
